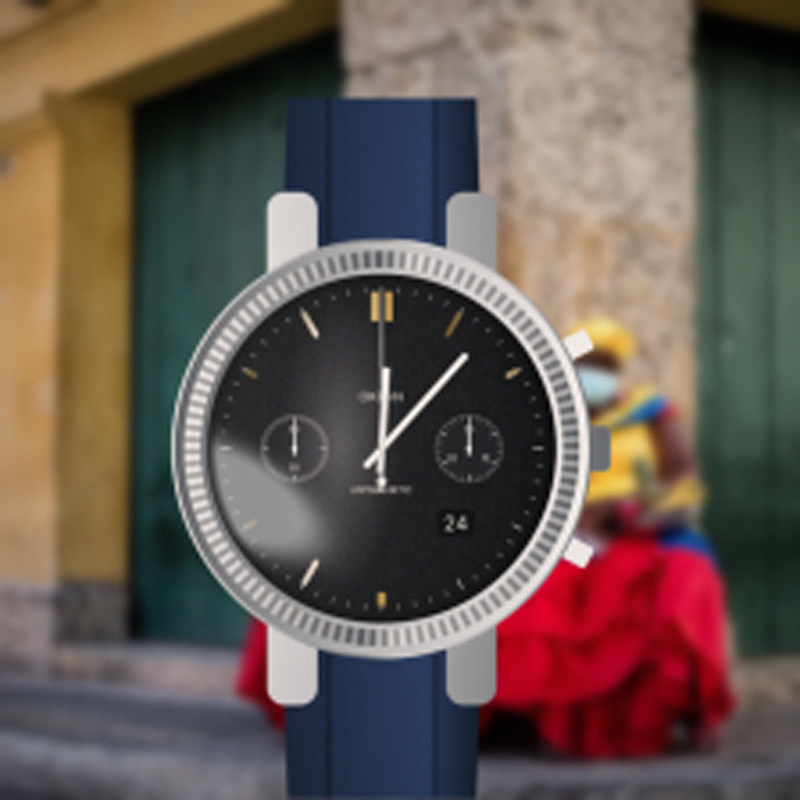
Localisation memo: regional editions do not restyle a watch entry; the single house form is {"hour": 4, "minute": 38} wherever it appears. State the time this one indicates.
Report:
{"hour": 12, "minute": 7}
